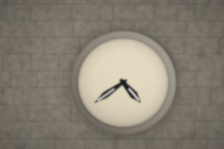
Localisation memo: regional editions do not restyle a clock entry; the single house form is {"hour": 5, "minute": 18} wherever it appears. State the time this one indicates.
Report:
{"hour": 4, "minute": 39}
